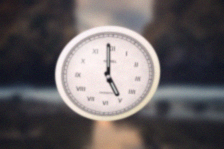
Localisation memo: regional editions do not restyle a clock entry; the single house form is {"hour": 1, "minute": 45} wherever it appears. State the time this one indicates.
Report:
{"hour": 4, "minute": 59}
